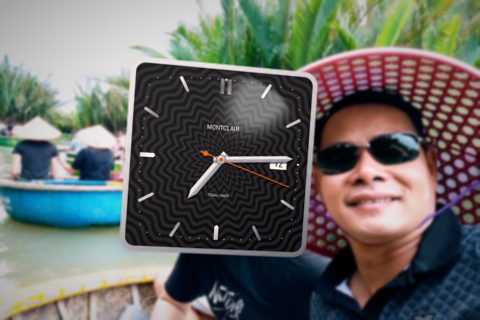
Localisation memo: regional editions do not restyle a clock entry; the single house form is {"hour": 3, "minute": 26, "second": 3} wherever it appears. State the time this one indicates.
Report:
{"hour": 7, "minute": 14, "second": 18}
